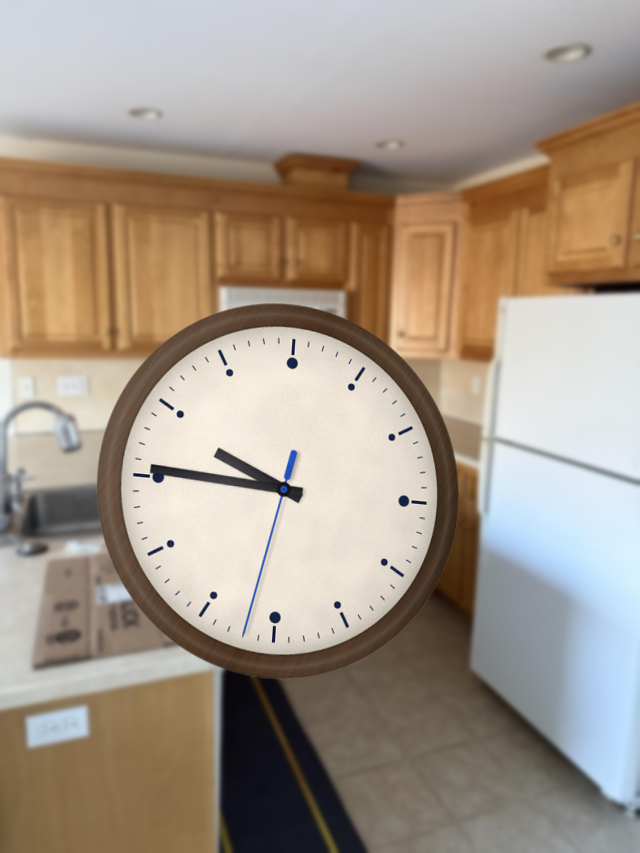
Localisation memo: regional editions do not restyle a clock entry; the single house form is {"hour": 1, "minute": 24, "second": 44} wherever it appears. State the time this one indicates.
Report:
{"hour": 9, "minute": 45, "second": 32}
